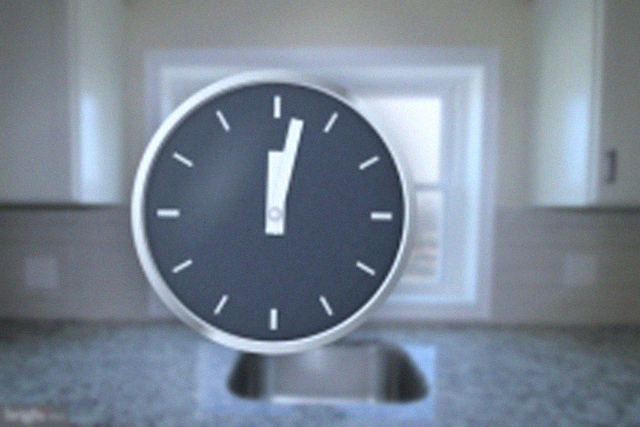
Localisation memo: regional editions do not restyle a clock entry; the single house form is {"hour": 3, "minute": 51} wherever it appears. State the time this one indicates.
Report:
{"hour": 12, "minute": 2}
